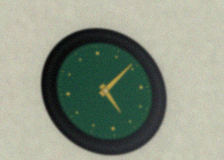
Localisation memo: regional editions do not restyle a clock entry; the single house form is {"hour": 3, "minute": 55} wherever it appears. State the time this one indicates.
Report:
{"hour": 5, "minute": 9}
